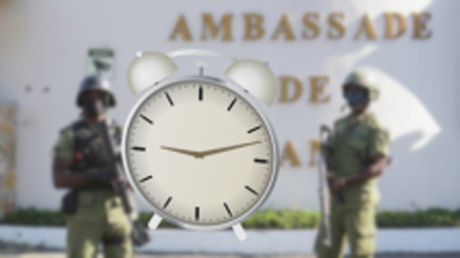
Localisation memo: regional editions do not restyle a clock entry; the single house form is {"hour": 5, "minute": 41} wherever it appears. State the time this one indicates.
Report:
{"hour": 9, "minute": 12}
